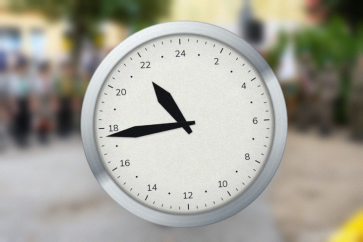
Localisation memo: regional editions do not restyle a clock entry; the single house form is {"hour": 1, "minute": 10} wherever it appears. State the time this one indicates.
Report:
{"hour": 21, "minute": 44}
